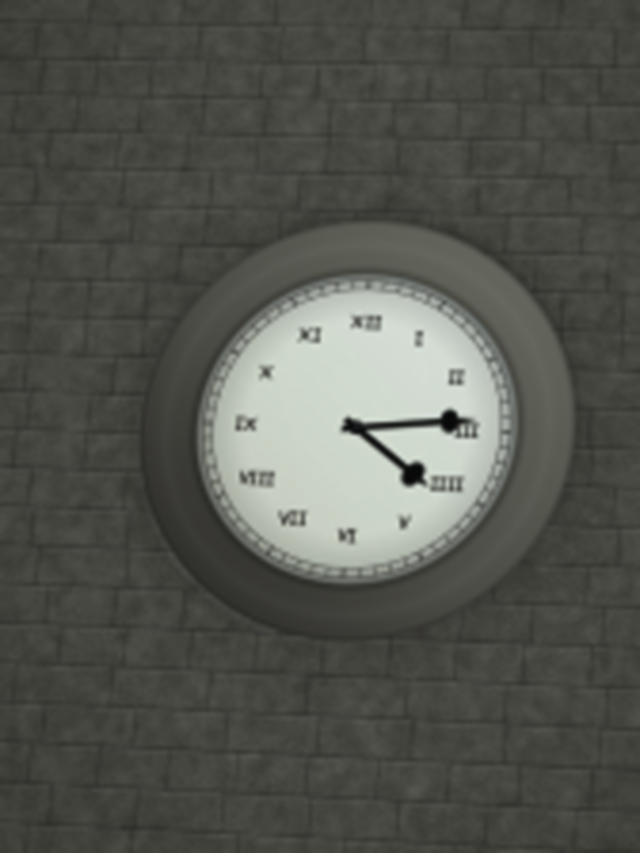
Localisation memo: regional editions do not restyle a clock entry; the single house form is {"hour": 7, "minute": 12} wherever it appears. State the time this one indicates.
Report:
{"hour": 4, "minute": 14}
